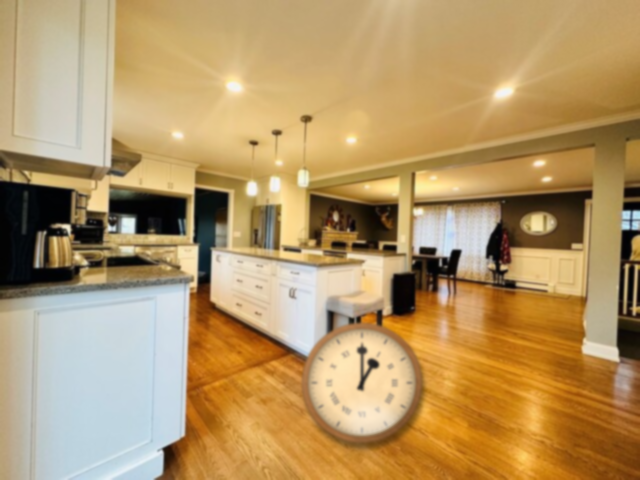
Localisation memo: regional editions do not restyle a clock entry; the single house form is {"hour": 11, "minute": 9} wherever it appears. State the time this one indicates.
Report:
{"hour": 1, "minute": 0}
